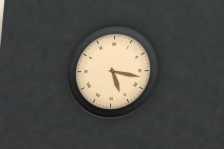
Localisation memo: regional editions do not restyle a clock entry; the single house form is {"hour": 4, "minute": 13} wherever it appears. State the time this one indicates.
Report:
{"hour": 5, "minute": 17}
